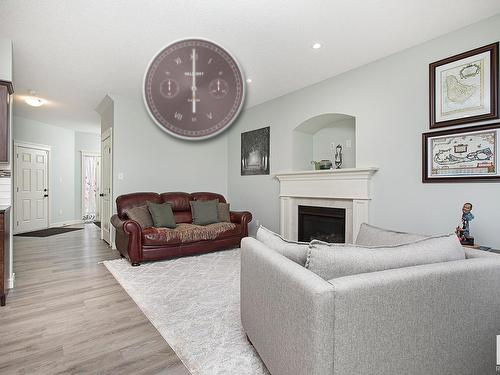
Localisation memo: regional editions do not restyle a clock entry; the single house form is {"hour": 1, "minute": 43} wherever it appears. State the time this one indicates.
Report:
{"hour": 6, "minute": 0}
